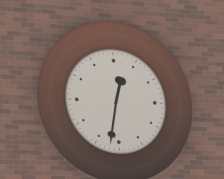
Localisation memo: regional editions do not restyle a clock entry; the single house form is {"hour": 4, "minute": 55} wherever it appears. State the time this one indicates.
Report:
{"hour": 12, "minute": 32}
